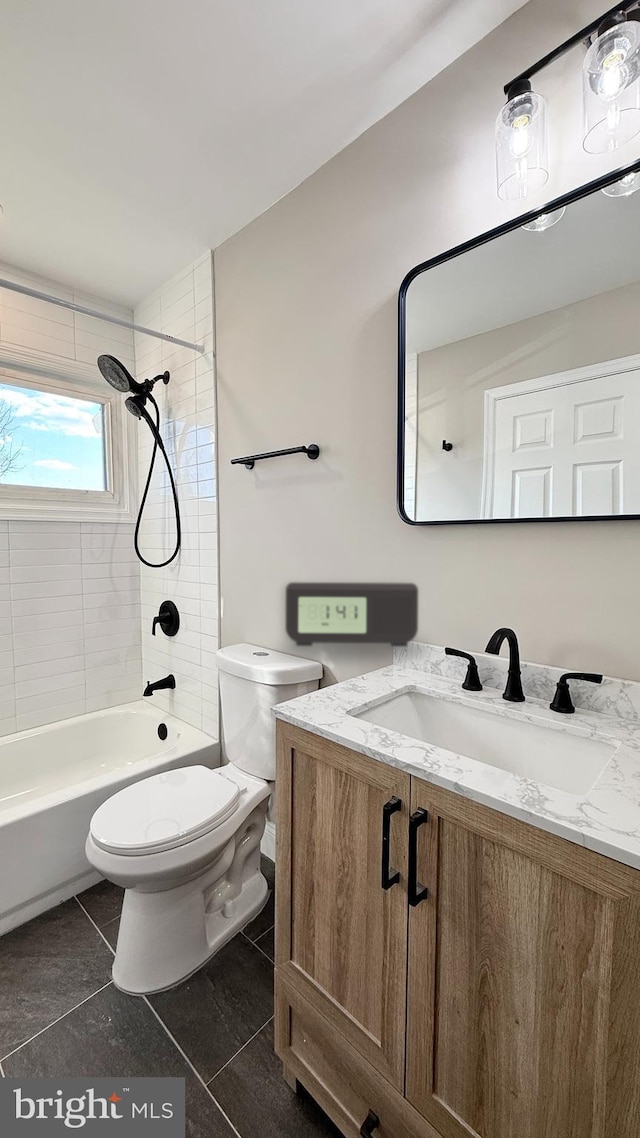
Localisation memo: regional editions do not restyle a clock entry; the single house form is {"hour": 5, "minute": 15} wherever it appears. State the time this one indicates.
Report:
{"hour": 1, "minute": 41}
